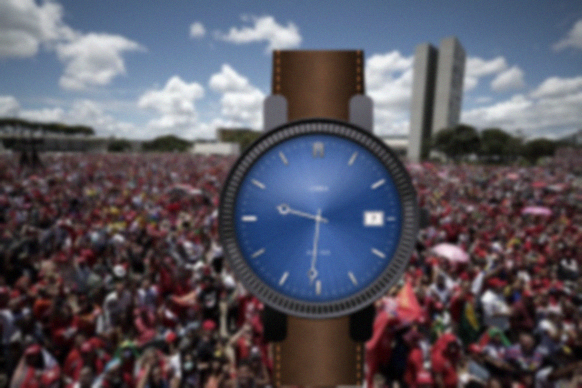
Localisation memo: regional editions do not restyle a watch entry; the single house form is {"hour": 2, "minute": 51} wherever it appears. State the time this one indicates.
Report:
{"hour": 9, "minute": 31}
